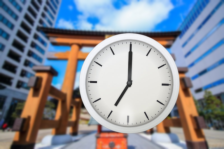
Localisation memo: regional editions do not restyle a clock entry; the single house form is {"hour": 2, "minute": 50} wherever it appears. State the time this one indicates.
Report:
{"hour": 7, "minute": 0}
